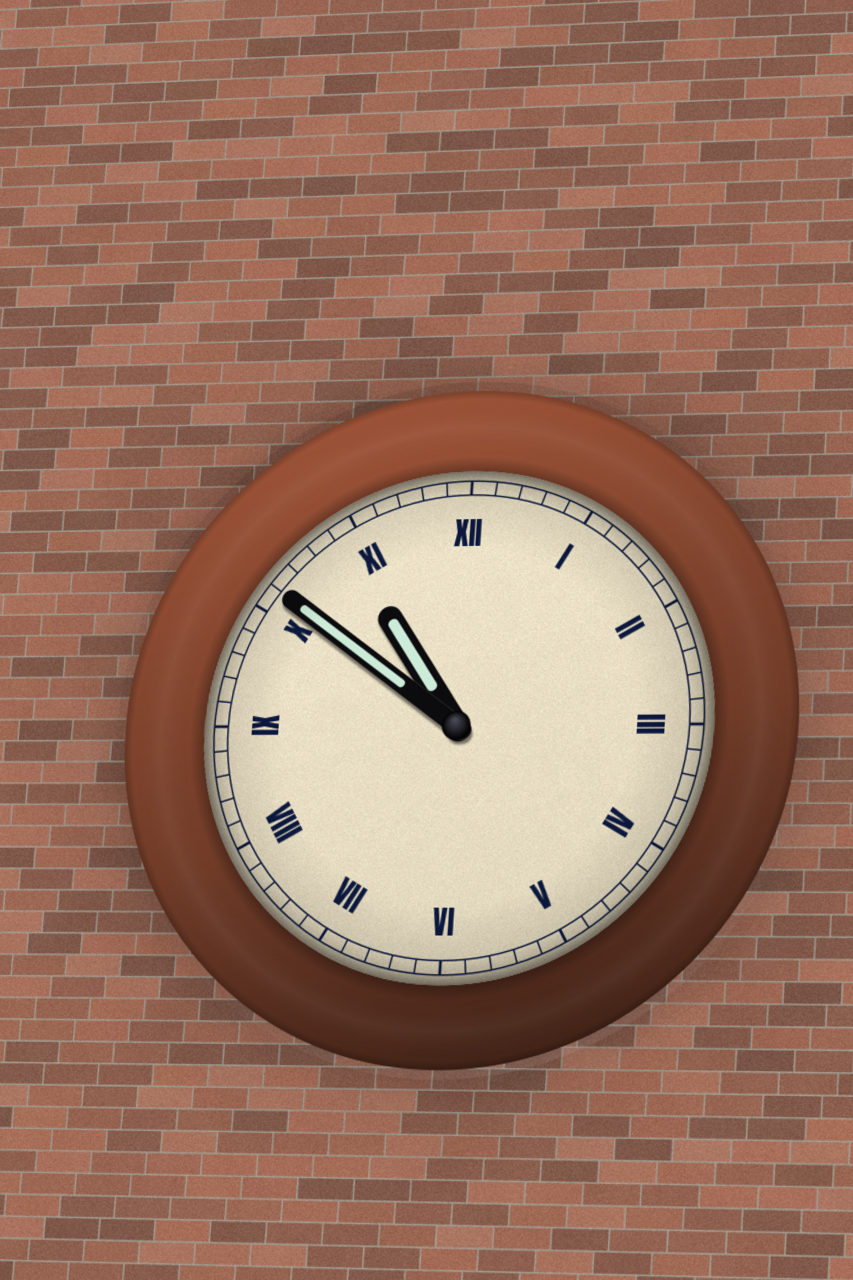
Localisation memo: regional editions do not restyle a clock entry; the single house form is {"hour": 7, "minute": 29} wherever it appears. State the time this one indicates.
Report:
{"hour": 10, "minute": 51}
